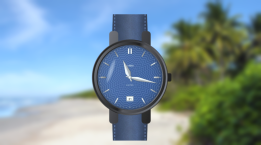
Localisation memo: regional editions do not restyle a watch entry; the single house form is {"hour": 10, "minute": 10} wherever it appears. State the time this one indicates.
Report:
{"hour": 11, "minute": 17}
